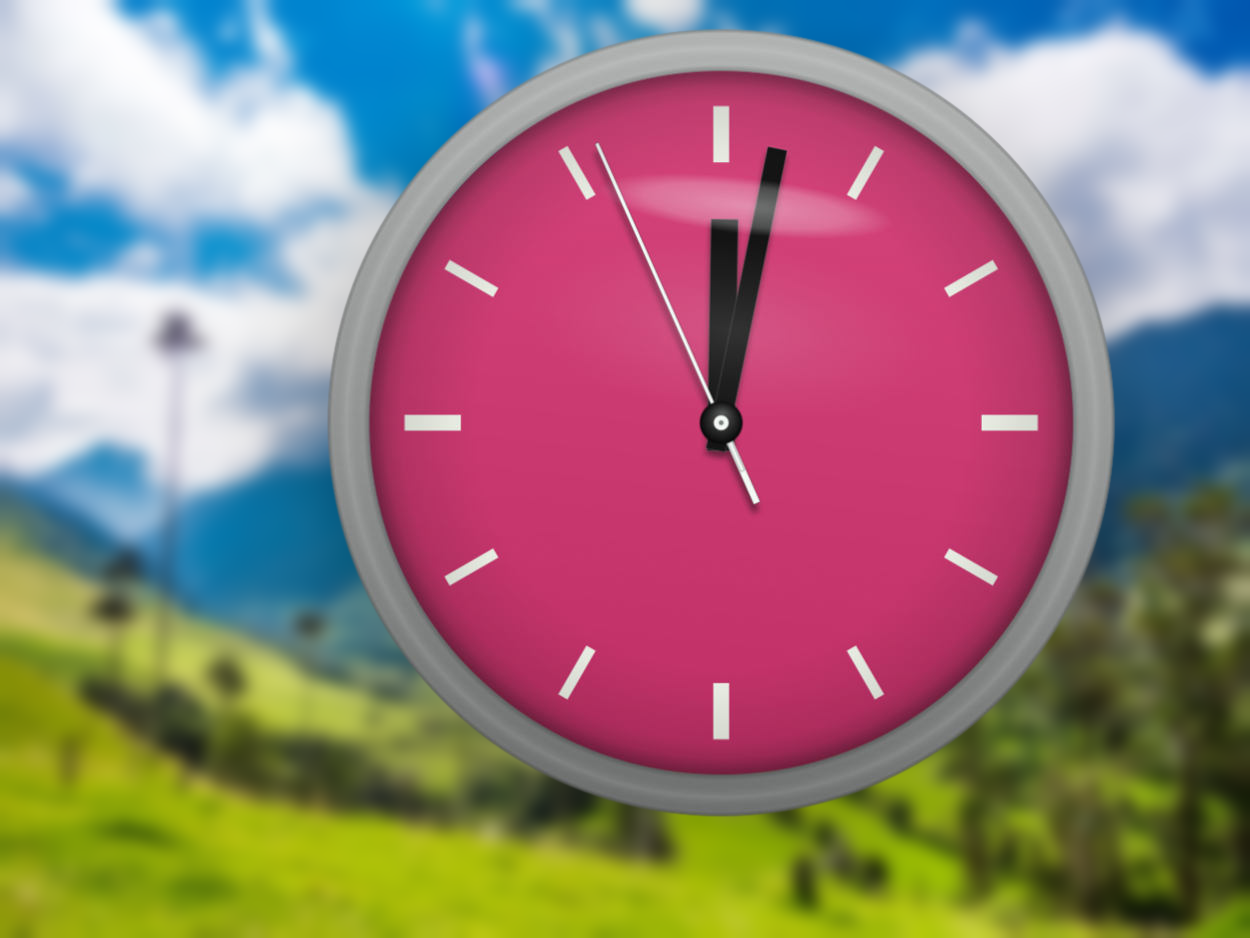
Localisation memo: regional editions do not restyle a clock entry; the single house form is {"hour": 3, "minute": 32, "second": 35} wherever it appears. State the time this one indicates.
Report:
{"hour": 12, "minute": 1, "second": 56}
